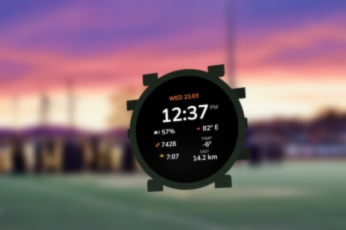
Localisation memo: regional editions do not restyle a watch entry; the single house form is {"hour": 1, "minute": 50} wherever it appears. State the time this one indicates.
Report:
{"hour": 12, "minute": 37}
